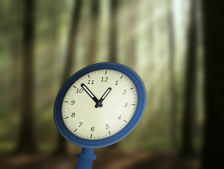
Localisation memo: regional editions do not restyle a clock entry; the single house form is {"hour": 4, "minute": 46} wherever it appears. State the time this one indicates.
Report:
{"hour": 12, "minute": 52}
